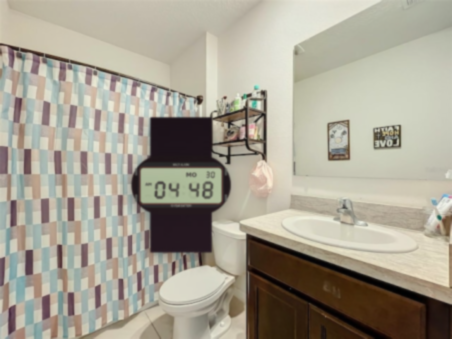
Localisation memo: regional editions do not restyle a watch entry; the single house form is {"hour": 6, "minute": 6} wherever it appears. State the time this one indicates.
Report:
{"hour": 4, "minute": 48}
